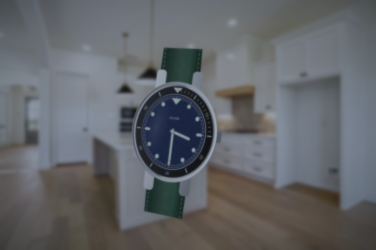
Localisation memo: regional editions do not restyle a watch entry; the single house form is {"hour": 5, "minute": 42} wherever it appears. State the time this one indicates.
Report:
{"hour": 3, "minute": 30}
